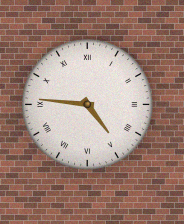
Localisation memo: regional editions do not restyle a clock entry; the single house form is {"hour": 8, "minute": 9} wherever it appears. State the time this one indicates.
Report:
{"hour": 4, "minute": 46}
